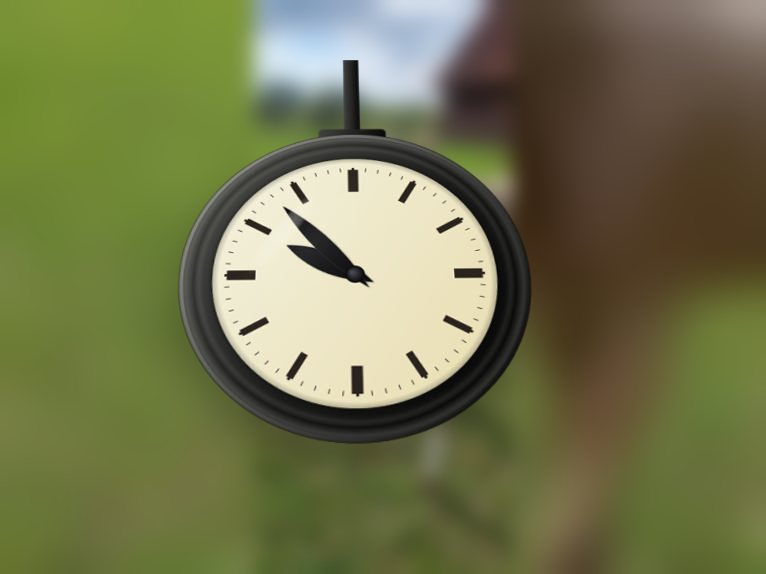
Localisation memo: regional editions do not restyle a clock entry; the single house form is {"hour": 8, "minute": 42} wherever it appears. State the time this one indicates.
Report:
{"hour": 9, "minute": 53}
